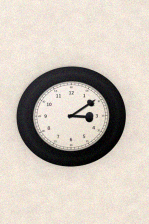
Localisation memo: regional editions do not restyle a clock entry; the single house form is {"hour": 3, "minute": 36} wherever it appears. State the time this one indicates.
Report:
{"hour": 3, "minute": 9}
